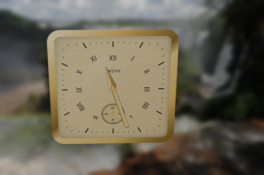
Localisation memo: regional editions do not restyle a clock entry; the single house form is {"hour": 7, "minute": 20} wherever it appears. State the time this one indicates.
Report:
{"hour": 11, "minute": 27}
